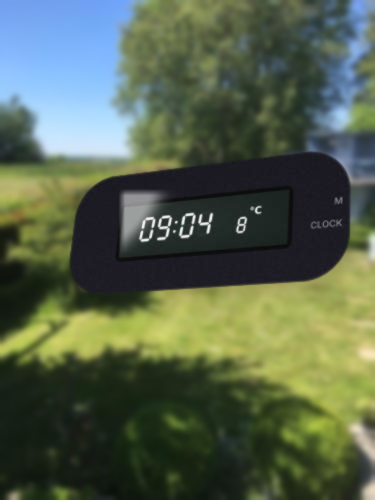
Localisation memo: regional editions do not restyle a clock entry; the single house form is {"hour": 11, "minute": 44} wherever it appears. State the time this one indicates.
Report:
{"hour": 9, "minute": 4}
